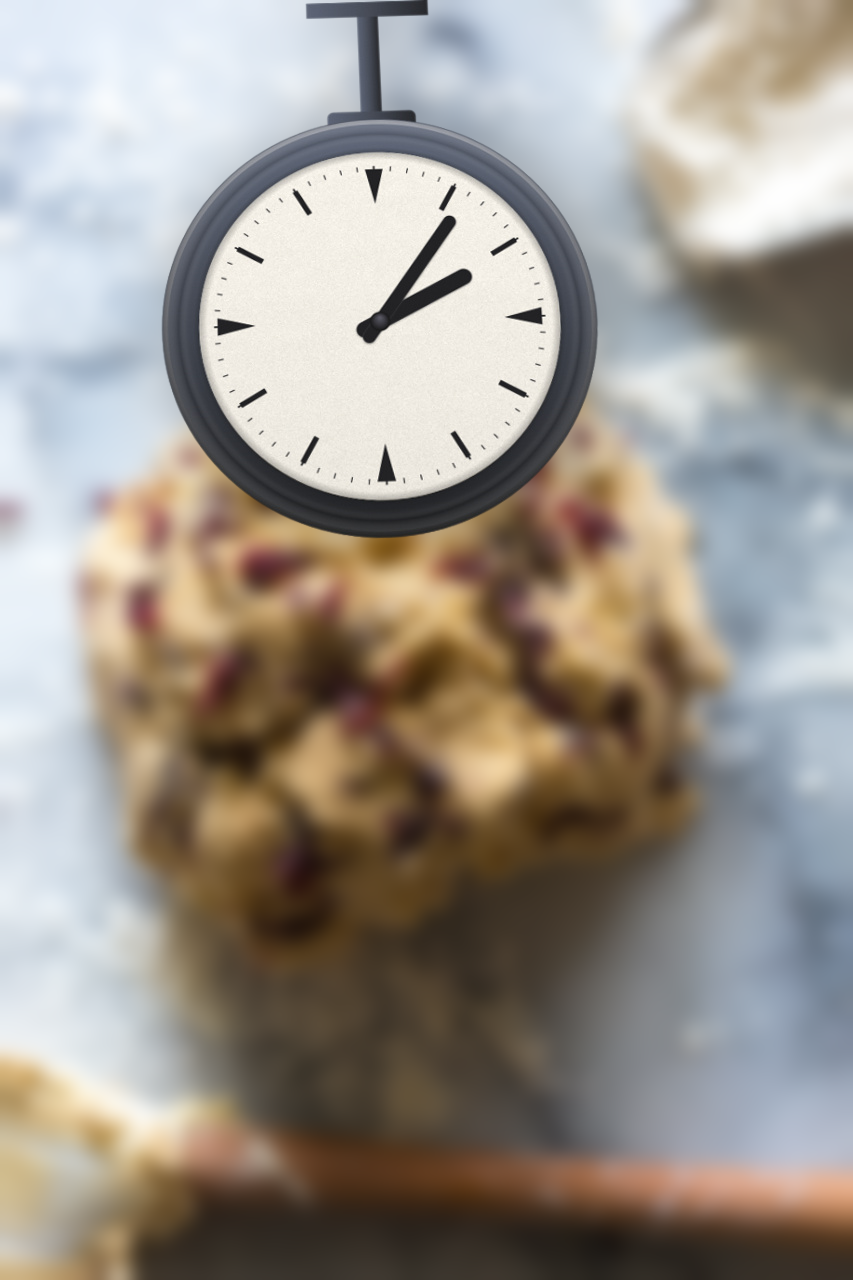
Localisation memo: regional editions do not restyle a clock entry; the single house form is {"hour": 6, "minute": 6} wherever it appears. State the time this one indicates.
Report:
{"hour": 2, "minute": 6}
